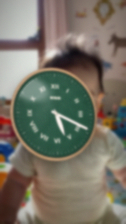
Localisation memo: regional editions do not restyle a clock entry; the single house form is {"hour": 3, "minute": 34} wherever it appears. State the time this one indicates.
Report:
{"hour": 5, "minute": 19}
